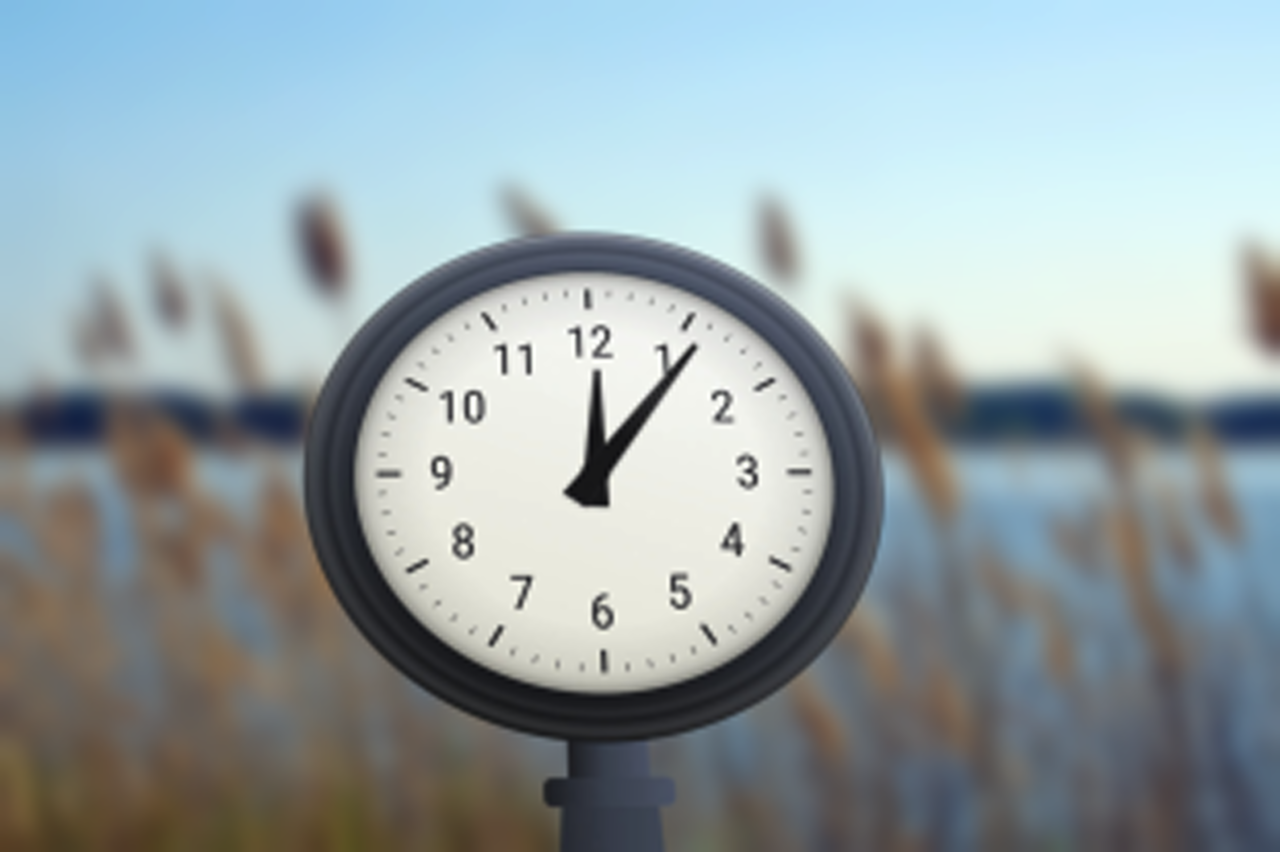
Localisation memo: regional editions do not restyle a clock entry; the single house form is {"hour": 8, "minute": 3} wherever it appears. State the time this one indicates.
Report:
{"hour": 12, "minute": 6}
